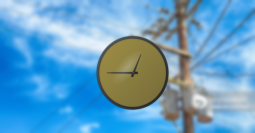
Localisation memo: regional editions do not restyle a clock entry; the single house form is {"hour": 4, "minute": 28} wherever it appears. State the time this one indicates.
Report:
{"hour": 12, "minute": 45}
